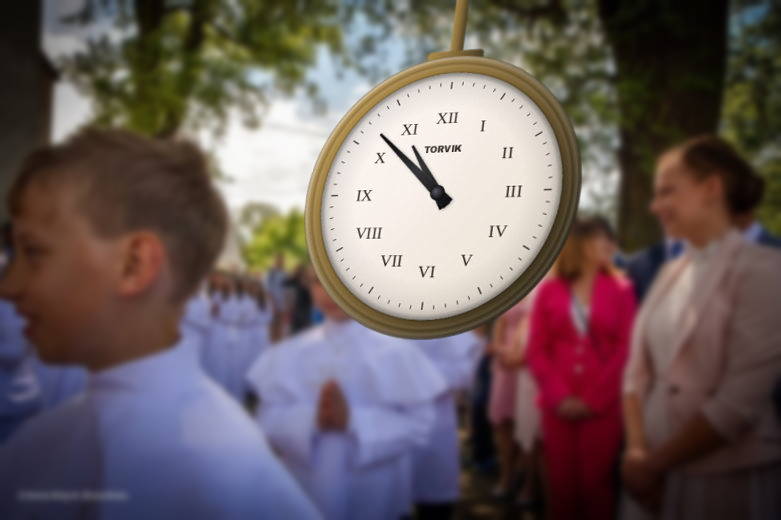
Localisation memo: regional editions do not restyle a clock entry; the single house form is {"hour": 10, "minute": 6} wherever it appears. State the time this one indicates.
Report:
{"hour": 10, "minute": 52}
